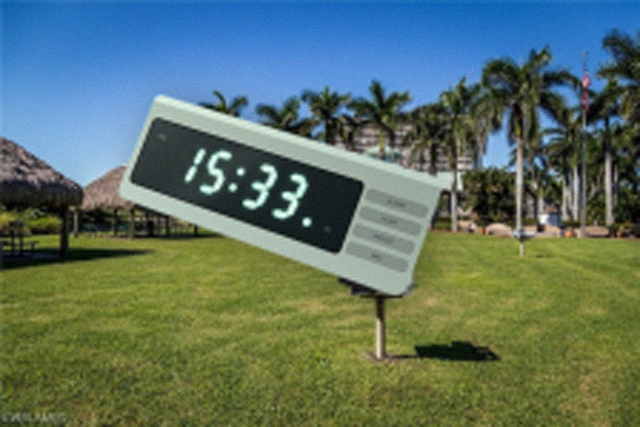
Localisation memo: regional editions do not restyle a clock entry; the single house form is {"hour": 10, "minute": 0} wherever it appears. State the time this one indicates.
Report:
{"hour": 15, "minute": 33}
